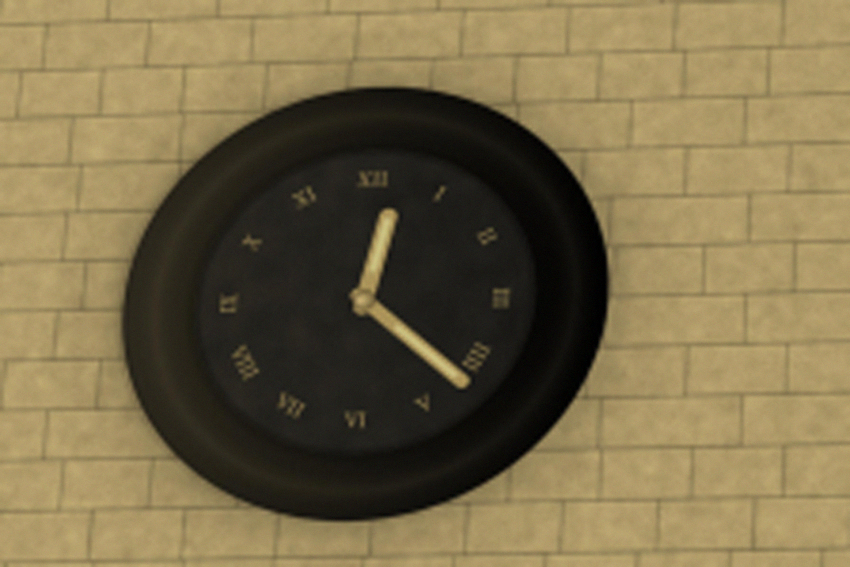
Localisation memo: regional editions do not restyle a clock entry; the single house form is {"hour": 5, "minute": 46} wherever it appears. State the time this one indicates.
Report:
{"hour": 12, "minute": 22}
